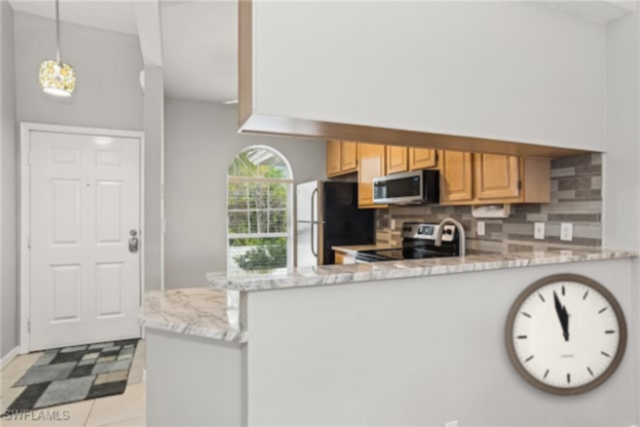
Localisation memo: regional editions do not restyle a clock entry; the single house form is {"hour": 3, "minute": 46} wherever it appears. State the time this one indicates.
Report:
{"hour": 11, "minute": 58}
